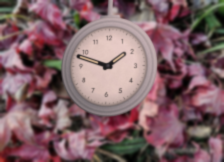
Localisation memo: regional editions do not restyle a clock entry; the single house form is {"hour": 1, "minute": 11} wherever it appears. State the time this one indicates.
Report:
{"hour": 1, "minute": 48}
